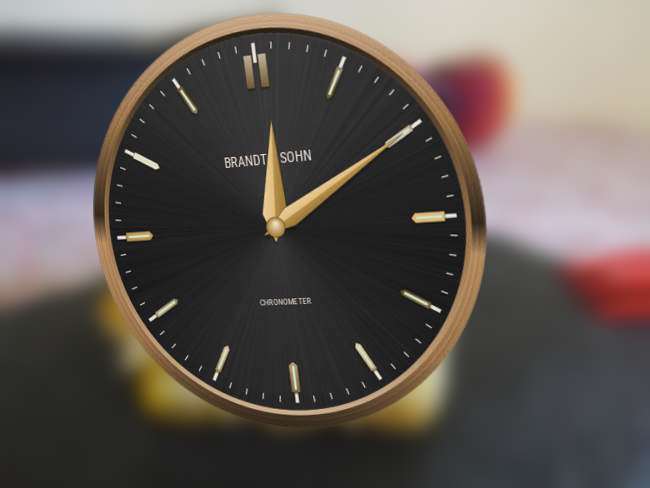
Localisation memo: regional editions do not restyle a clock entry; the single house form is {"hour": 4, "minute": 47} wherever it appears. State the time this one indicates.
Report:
{"hour": 12, "minute": 10}
